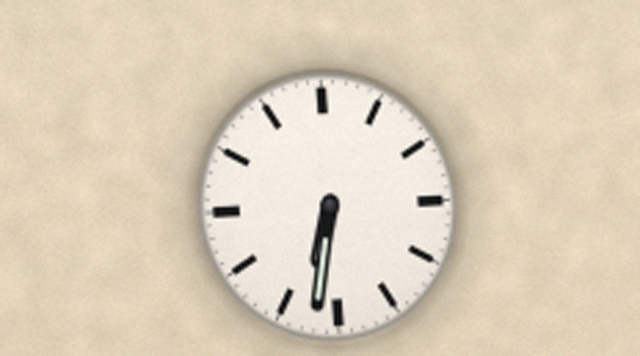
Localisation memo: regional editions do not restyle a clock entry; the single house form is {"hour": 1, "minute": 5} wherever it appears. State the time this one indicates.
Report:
{"hour": 6, "minute": 32}
